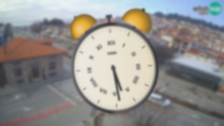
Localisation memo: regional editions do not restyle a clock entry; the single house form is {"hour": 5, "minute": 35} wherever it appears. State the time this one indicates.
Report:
{"hour": 5, "minute": 29}
